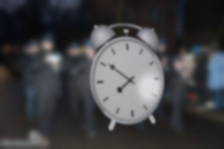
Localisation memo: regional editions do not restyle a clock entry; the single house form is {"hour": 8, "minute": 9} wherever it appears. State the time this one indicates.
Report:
{"hour": 7, "minute": 51}
